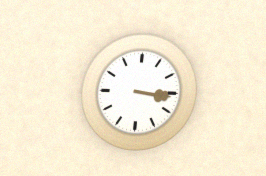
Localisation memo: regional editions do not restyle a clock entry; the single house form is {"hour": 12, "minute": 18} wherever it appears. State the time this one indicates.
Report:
{"hour": 3, "minute": 16}
